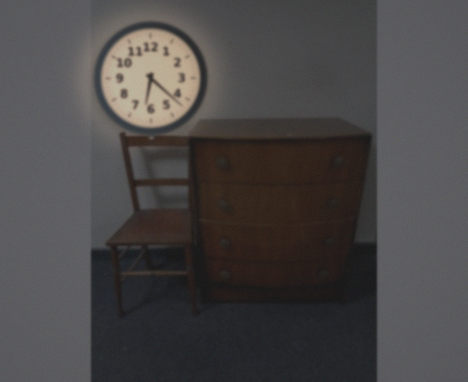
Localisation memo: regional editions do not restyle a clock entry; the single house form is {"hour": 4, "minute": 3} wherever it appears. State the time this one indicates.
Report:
{"hour": 6, "minute": 22}
